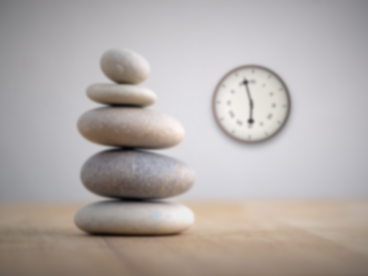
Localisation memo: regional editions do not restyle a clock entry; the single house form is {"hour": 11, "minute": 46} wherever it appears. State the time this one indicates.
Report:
{"hour": 5, "minute": 57}
